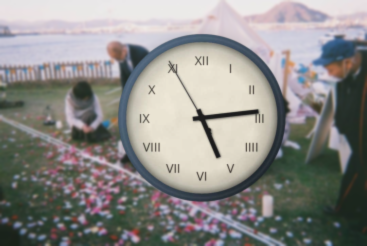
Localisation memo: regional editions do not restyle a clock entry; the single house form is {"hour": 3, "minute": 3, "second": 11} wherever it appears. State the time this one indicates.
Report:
{"hour": 5, "minute": 13, "second": 55}
